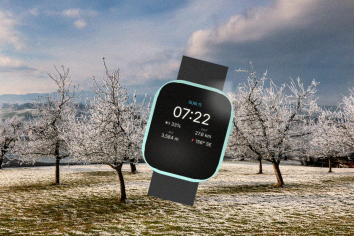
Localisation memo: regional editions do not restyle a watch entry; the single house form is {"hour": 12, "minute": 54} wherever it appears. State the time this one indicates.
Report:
{"hour": 7, "minute": 22}
